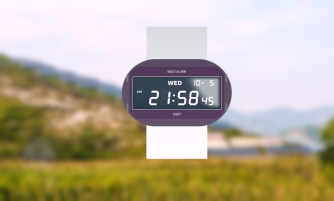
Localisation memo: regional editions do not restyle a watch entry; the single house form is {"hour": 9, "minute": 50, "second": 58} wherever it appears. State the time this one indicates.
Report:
{"hour": 21, "minute": 58, "second": 45}
